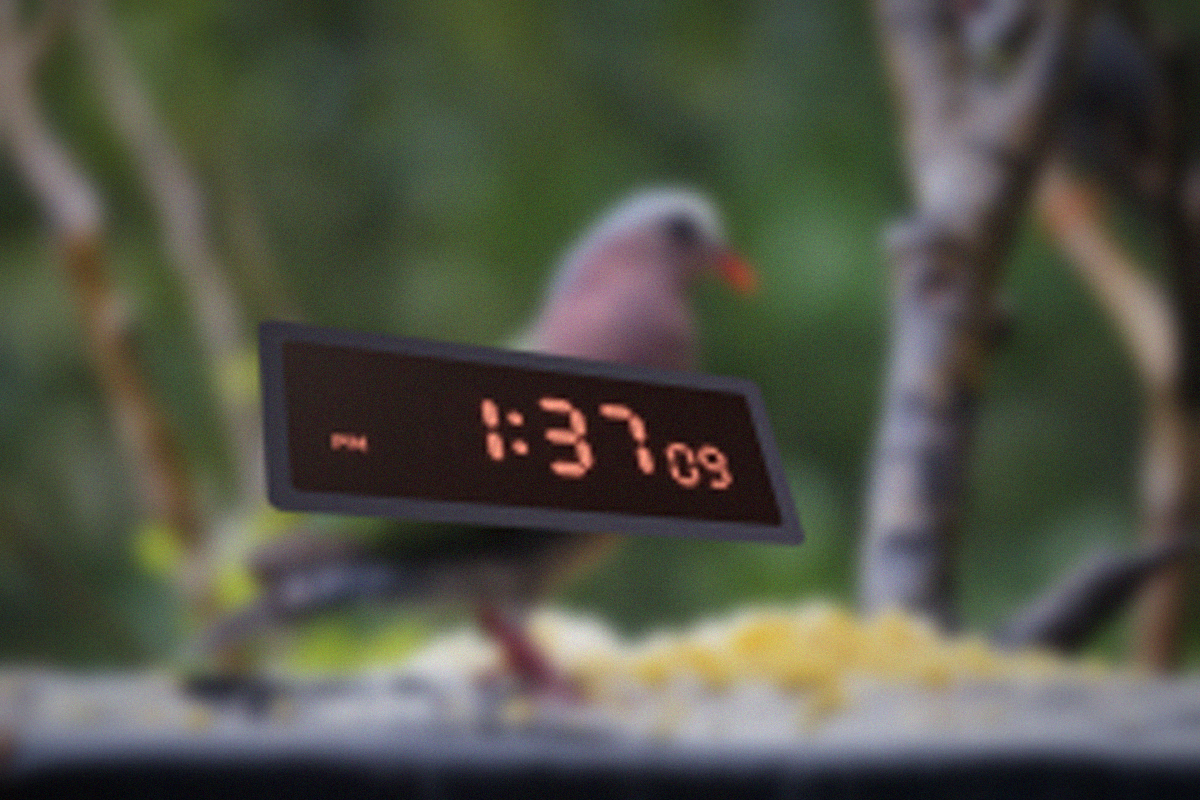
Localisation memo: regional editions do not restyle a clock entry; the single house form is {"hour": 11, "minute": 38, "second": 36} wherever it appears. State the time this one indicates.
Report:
{"hour": 1, "minute": 37, "second": 9}
